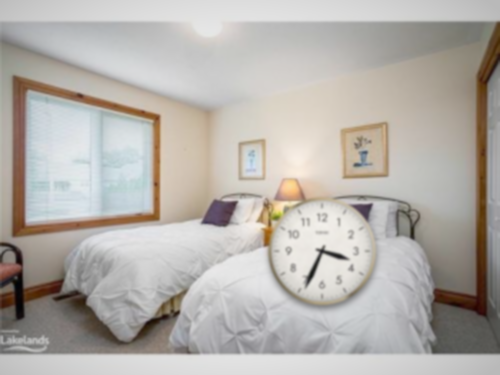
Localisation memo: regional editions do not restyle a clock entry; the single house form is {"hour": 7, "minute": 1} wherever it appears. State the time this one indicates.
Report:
{"hour": 3, "minute": 34}
